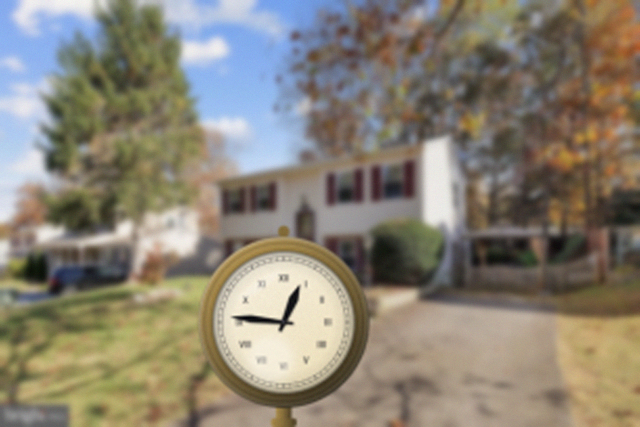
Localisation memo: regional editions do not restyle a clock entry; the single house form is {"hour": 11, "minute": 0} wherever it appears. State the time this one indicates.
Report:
{"hour": 12, "minute": 46}
